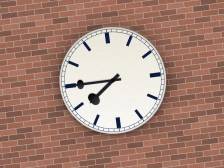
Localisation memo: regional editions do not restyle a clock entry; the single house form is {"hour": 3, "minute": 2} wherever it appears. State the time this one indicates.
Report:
{"hour": 7, "minute": 45}
